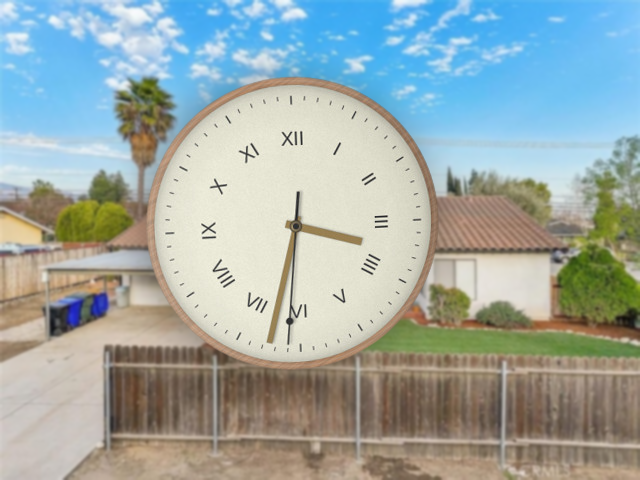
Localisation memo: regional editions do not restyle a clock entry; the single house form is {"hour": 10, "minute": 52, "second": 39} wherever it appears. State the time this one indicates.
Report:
{"hour": 3, "minute": 32, "second": 31}
